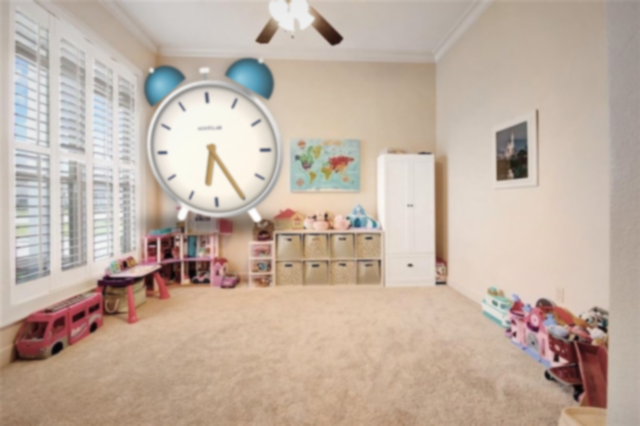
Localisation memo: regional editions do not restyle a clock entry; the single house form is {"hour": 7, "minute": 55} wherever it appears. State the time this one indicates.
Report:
{"hour": 6, "minute": 25}
